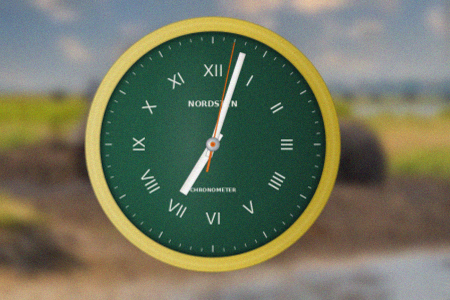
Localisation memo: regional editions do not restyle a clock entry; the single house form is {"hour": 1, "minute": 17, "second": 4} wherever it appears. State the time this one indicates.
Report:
{"hour": 7, "minute": 3, "second": 2}
